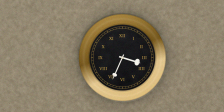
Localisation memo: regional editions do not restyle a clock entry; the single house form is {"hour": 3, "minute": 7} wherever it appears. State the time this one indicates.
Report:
{"hour": 3, "minute": 34}
